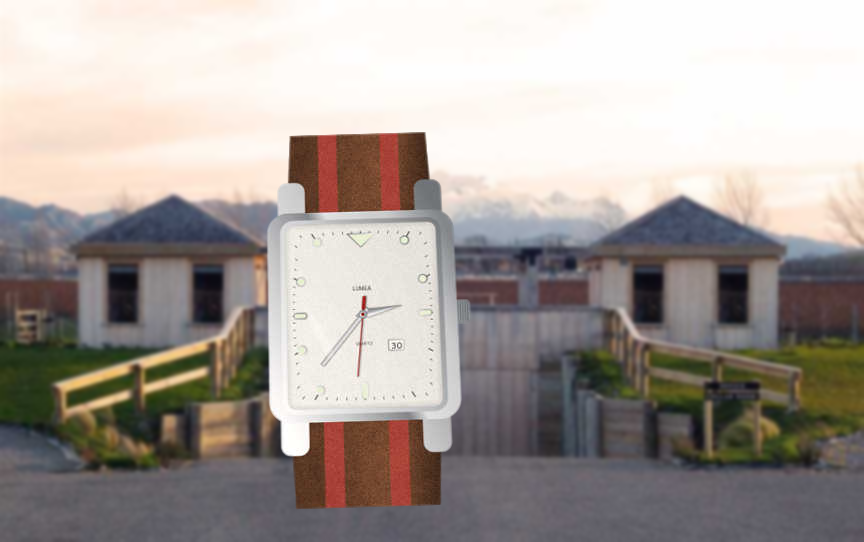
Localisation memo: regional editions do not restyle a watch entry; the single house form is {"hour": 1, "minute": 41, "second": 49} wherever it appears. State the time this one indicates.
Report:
{"hour": 2, "minute": 36, "second": 31}
